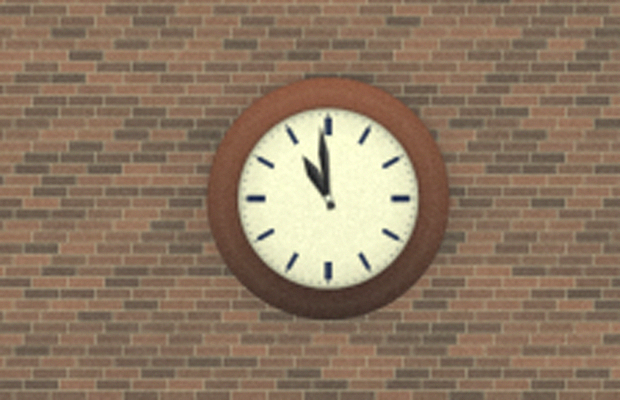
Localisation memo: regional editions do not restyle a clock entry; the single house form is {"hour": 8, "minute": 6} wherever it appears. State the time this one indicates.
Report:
{"hour": 10, "minute": 59}
